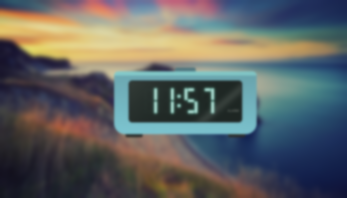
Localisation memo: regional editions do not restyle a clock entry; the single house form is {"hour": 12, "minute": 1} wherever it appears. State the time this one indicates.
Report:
{"hour": 11, "minute": 57}
